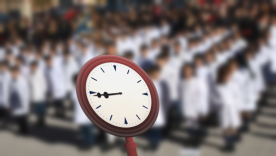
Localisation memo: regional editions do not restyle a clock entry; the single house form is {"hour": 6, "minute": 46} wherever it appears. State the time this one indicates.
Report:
{"hour": 8, "minute": 44}
